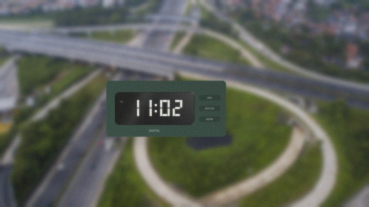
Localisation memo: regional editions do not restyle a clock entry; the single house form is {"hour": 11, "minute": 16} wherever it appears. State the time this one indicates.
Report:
{"hour": 11, "minute": 2}
